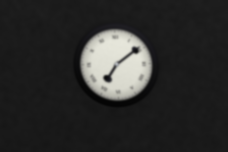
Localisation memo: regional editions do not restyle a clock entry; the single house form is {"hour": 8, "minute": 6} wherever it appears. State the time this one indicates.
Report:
{"hour": 7, "minute": 9}
